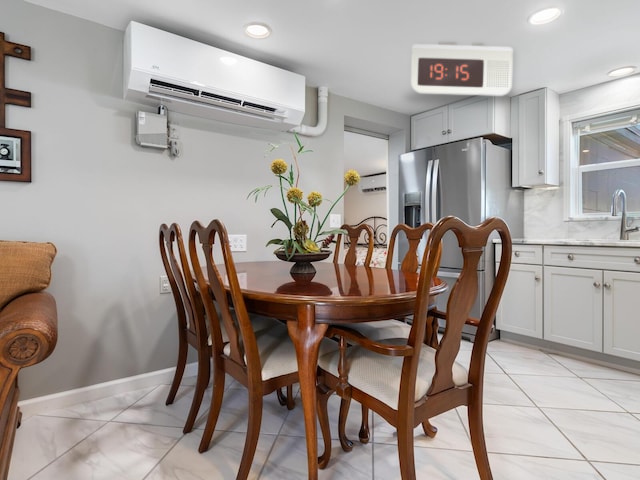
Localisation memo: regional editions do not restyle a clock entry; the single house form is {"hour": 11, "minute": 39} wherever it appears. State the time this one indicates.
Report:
{"hour": 19, "minute": 15}
